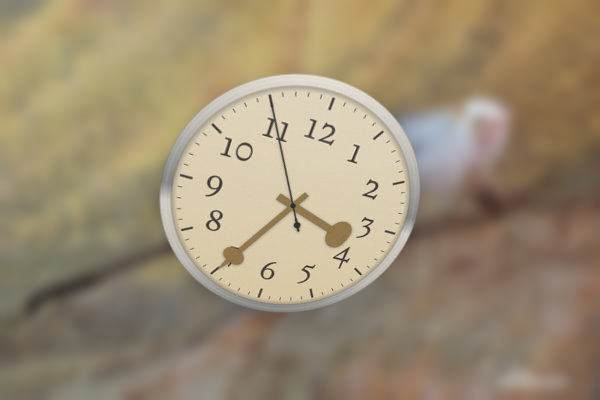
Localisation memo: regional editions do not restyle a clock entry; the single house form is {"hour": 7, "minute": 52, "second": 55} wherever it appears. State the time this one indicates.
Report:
{"hour": 3, "minute": 34, "second": 55}
